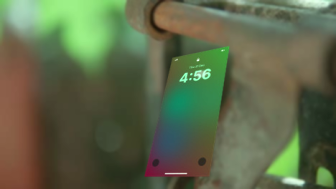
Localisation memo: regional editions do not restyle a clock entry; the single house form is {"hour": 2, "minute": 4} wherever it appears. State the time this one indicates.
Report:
{"hour": 4, "minute": 56}
